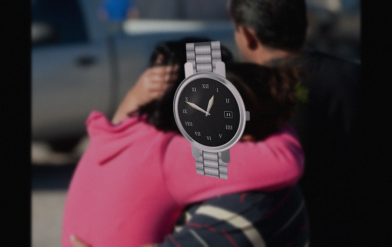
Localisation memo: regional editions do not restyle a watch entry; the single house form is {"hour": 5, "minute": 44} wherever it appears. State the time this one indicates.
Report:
{"hour": 12, "minute": 49}
